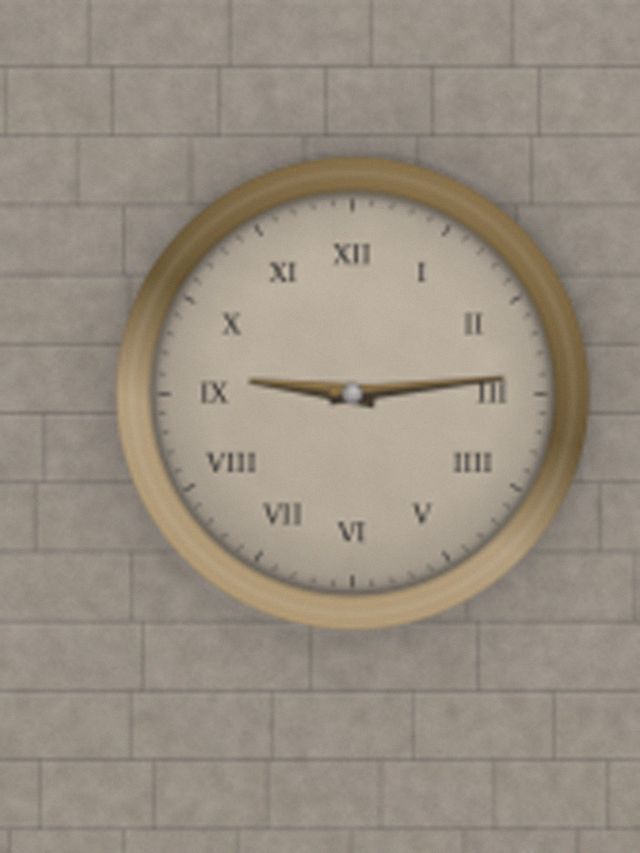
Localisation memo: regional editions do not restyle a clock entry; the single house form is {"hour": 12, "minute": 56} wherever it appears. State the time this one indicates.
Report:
{"hour": 9, "minute": 14}
